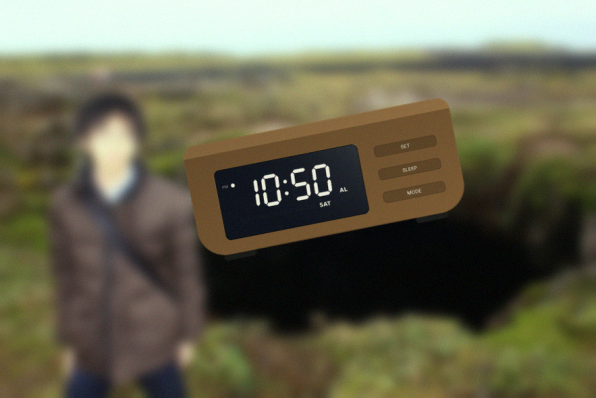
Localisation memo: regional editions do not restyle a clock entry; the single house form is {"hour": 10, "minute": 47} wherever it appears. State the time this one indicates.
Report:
{"hour": 10, "minute": 50}
